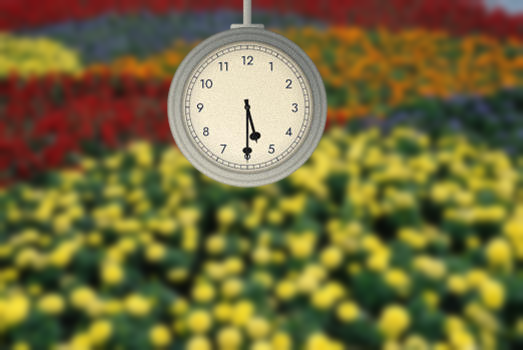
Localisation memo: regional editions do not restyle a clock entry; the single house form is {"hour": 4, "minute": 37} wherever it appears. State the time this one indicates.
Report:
{"hour": 5, "minute": 30}
